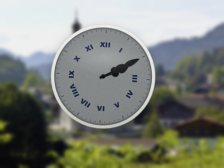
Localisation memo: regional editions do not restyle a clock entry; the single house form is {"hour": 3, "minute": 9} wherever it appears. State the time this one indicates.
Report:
{"hour": 2, "minute": 10}
